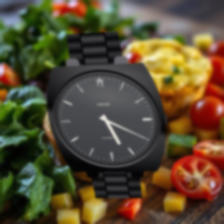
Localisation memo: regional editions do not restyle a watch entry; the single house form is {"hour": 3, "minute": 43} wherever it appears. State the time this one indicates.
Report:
{"hour": 5, "minute": 20}
